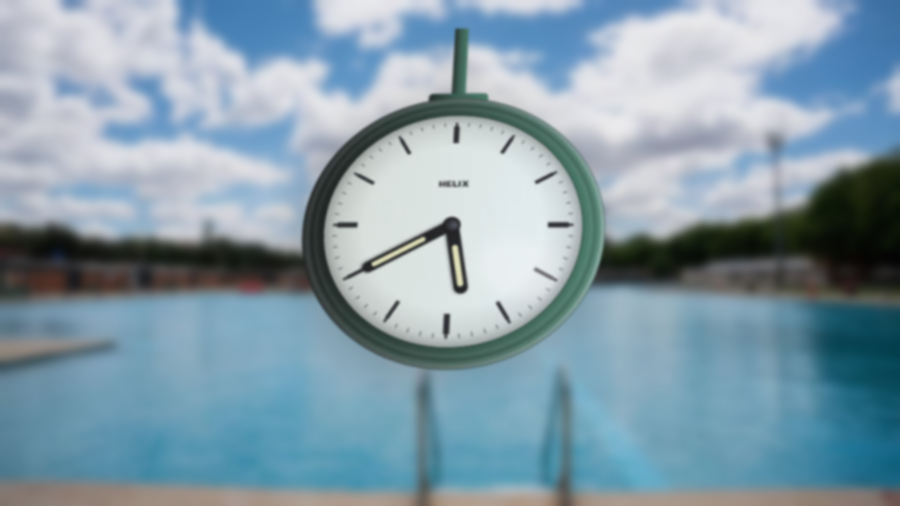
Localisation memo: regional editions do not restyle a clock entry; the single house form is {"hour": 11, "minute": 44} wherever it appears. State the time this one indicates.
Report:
{"hour": 5, "minute": 40}
